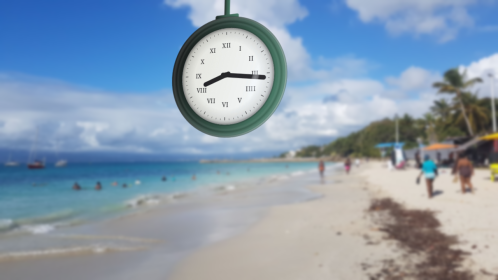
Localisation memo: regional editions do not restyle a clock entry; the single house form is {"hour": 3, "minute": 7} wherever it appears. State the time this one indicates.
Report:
{"hour": 8, "minute": 16}
